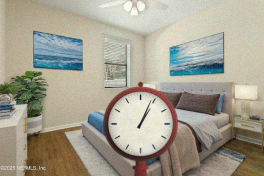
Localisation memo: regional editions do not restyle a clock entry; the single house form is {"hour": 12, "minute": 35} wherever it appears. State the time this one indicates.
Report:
{"hour": 1, "minute": 4}
